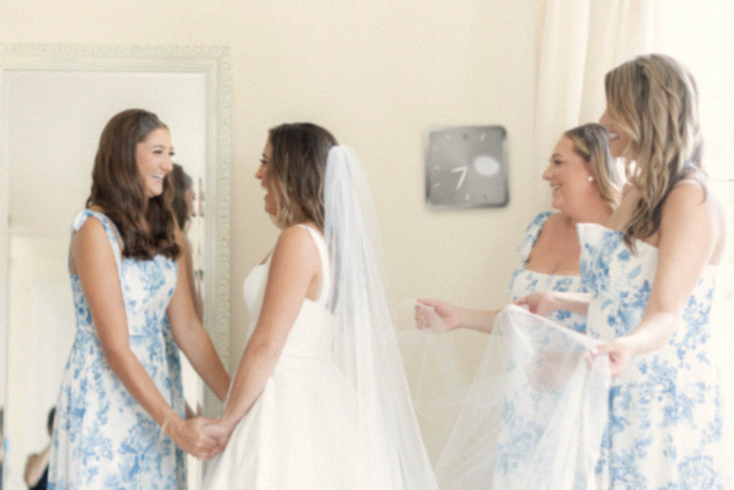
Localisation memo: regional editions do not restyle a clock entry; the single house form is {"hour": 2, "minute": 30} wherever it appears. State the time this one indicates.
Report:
{"hour": 8, "minute": 34}
